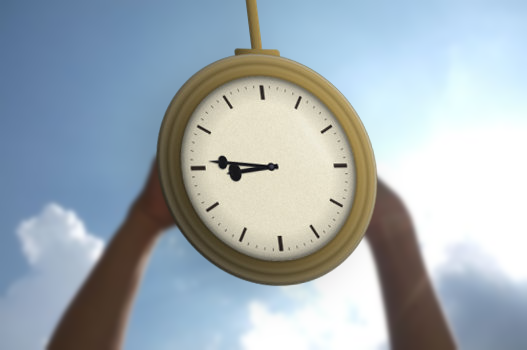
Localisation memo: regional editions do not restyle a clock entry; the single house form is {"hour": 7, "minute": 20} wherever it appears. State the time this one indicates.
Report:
{"hour": 8, "minute": 46}
